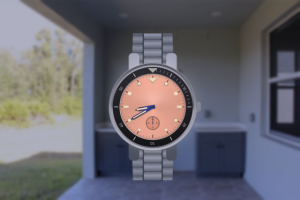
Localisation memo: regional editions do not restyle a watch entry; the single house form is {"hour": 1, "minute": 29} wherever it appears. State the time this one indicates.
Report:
{"hour": 8, "minute": 40}
